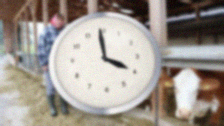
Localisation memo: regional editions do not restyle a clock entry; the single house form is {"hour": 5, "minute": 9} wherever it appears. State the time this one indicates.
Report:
{"hour": 3, "minute": 59}
